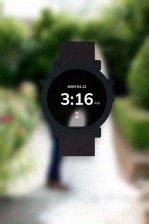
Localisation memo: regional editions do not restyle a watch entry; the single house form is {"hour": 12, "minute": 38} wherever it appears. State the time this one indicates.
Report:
{"hour": 3, "minute": 16}
